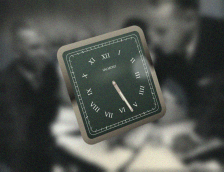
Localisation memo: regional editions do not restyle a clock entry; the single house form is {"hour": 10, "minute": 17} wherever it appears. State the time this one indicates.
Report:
{"hour": 5, "minute": 27}
